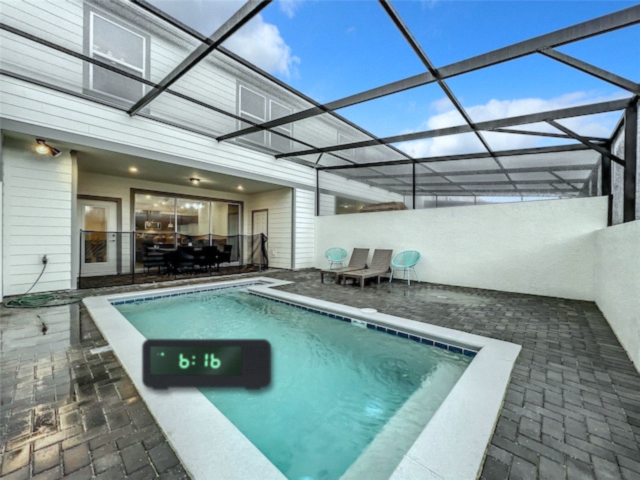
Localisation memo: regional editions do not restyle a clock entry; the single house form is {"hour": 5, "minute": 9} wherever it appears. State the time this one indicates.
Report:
{"hour": 6, "minute": 16}
